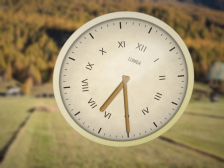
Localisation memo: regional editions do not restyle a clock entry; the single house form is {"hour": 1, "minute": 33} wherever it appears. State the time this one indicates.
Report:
{"hour": 6, "minute": 25}
